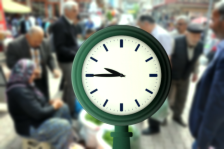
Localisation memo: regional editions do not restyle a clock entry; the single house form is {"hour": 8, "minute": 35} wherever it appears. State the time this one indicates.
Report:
{"hour": 9, "minute": 45}
